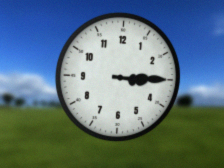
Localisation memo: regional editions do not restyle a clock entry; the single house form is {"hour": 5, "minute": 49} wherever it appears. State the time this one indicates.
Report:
{"hour": 3, "minute": 15}
